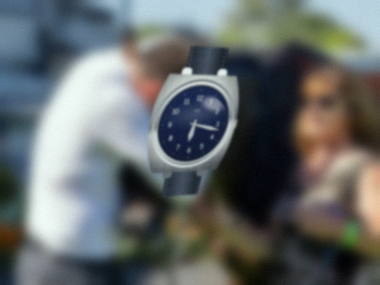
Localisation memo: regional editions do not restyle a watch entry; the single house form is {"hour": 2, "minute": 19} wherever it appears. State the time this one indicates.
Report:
{"hour": 6, "minute": 17}
